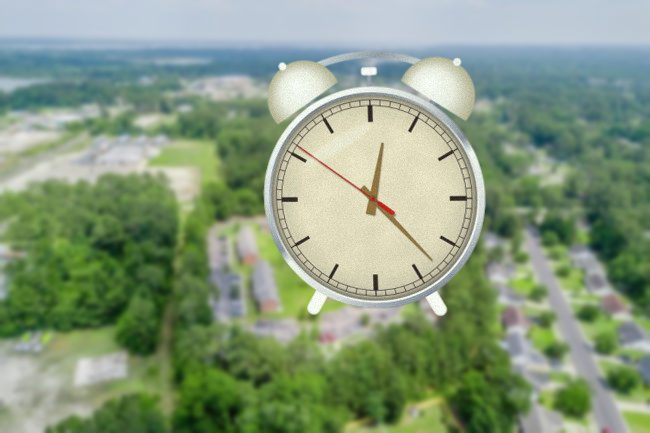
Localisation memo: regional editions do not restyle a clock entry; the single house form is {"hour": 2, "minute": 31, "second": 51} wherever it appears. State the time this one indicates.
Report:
{"hour": 12, "minute": 22, "second": 51}
